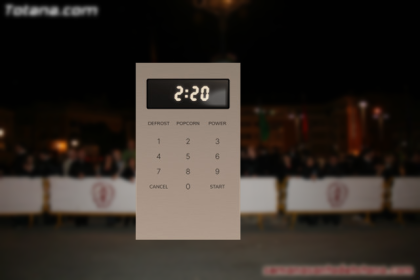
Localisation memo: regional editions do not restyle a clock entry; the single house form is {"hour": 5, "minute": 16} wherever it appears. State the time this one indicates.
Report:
{"hour": 2, "minute": 20}
